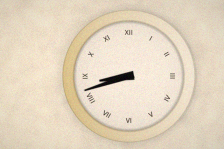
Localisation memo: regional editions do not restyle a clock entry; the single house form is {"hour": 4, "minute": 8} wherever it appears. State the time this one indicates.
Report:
{"hour": 8, "minute": 42}
